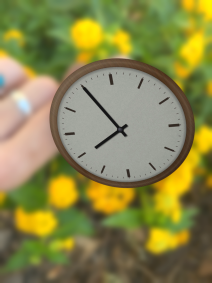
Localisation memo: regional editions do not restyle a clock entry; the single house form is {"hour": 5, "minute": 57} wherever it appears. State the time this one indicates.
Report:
{"hour": 7, "minute": 55}
